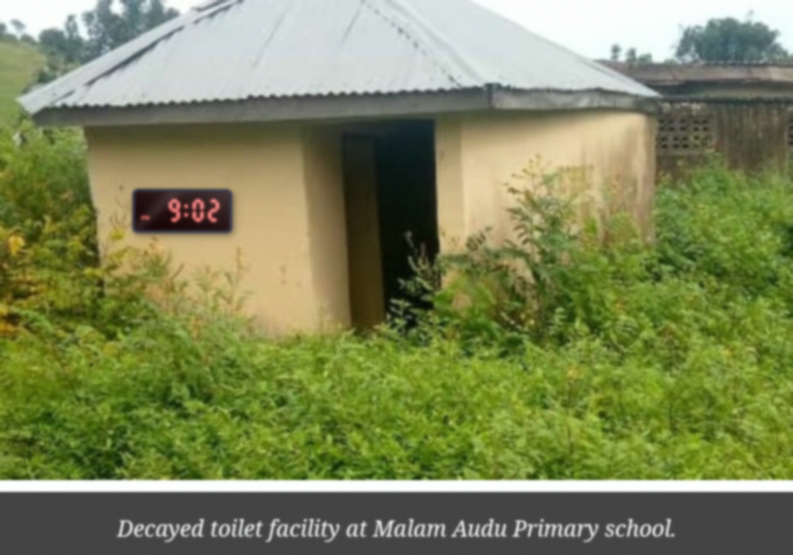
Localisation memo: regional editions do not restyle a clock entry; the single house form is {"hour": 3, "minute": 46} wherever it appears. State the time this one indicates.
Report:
{"hour": 9, "minute": 2}
